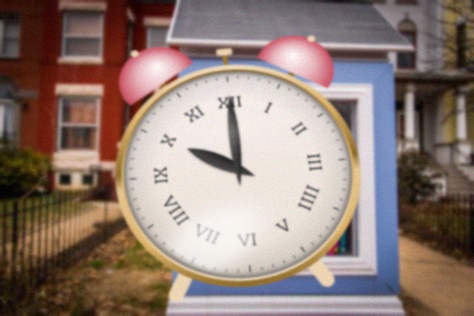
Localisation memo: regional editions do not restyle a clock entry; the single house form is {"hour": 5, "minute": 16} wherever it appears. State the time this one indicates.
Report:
{"hour": 10, "minute": 0}
